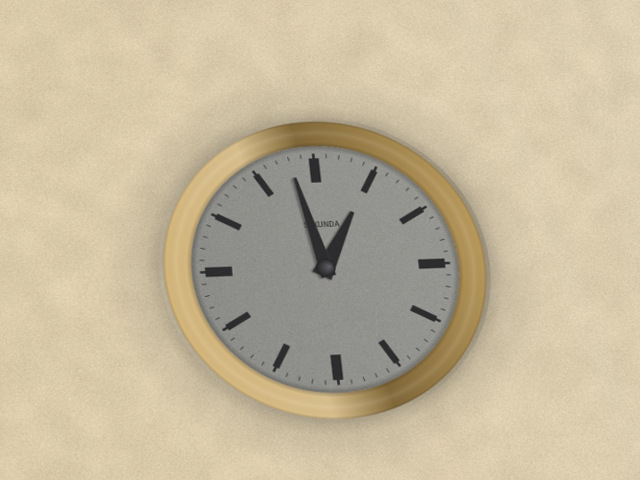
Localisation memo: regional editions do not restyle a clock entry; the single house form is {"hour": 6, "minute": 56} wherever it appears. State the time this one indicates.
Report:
{"hour": 12, "minute": 58}
